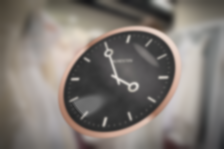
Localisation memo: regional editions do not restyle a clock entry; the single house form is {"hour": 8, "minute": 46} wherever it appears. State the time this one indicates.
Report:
{"hour": 3, "minute": 55}
